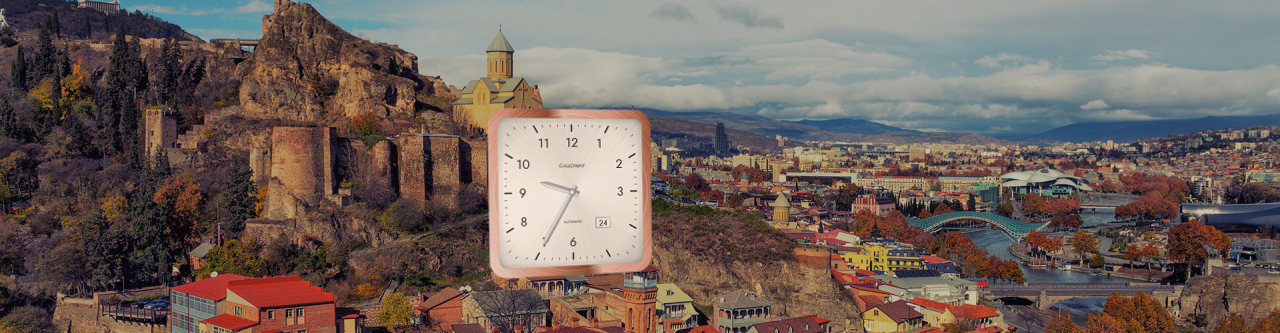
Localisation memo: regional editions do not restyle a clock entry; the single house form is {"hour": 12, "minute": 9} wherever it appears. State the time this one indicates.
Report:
{"hour": 9, "minute": 35}
